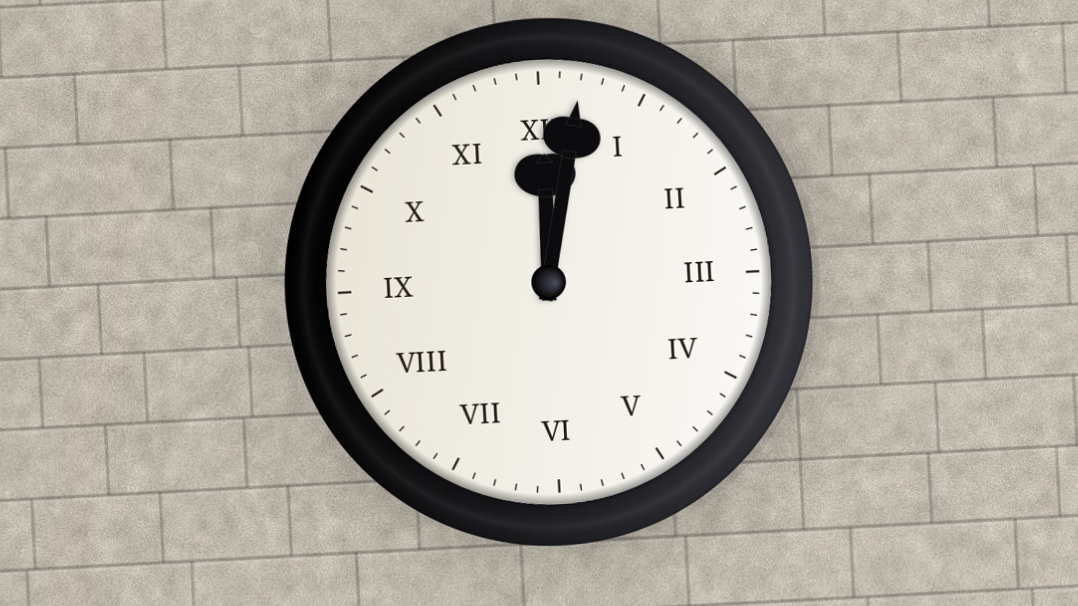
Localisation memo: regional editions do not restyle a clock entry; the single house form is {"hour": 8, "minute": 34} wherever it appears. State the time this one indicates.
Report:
{"hour": 12, "minute": 2}
